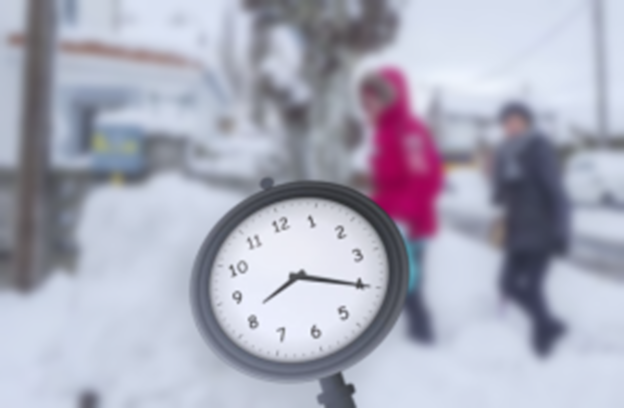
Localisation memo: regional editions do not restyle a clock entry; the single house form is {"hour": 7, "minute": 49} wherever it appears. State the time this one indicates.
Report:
{"hour": 8, "minute": 20}
